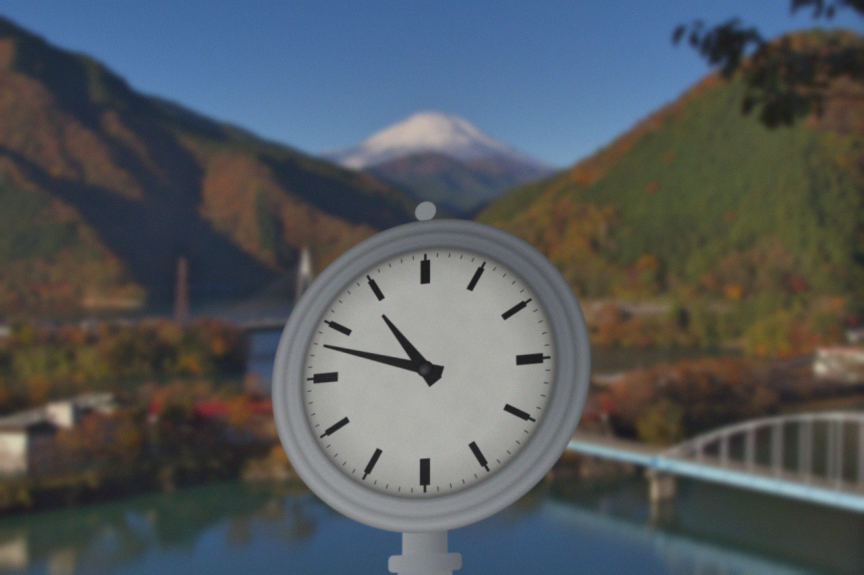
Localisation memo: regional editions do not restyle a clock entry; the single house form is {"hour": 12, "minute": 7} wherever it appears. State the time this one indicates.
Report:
{"hour": 10, "minute": 48}
